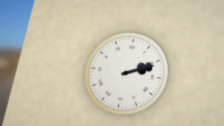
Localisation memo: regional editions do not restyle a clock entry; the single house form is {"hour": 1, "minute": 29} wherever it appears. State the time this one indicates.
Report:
{"hour": 2, "minute": 11}
